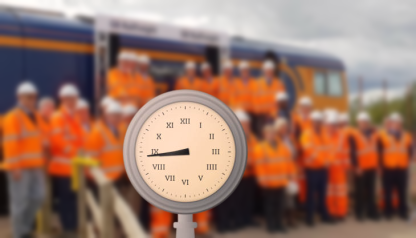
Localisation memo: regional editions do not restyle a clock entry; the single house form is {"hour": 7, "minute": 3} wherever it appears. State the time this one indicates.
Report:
{"hour": 8, "minute": 44}
